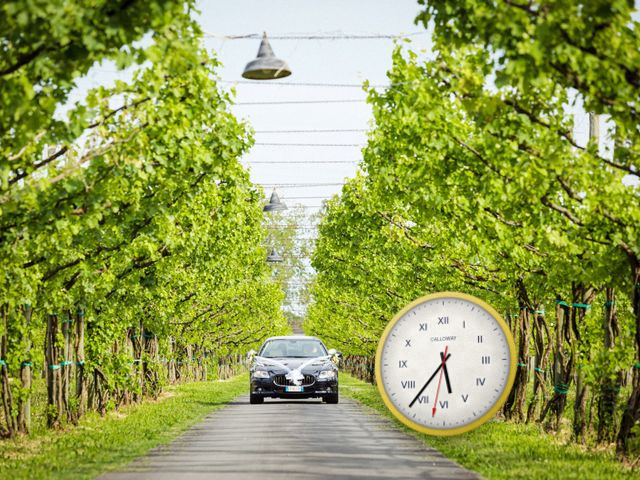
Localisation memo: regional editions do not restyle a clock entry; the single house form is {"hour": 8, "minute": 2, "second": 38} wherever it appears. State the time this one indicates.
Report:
{"hour": 5, "minute": 36, "second": 32}
